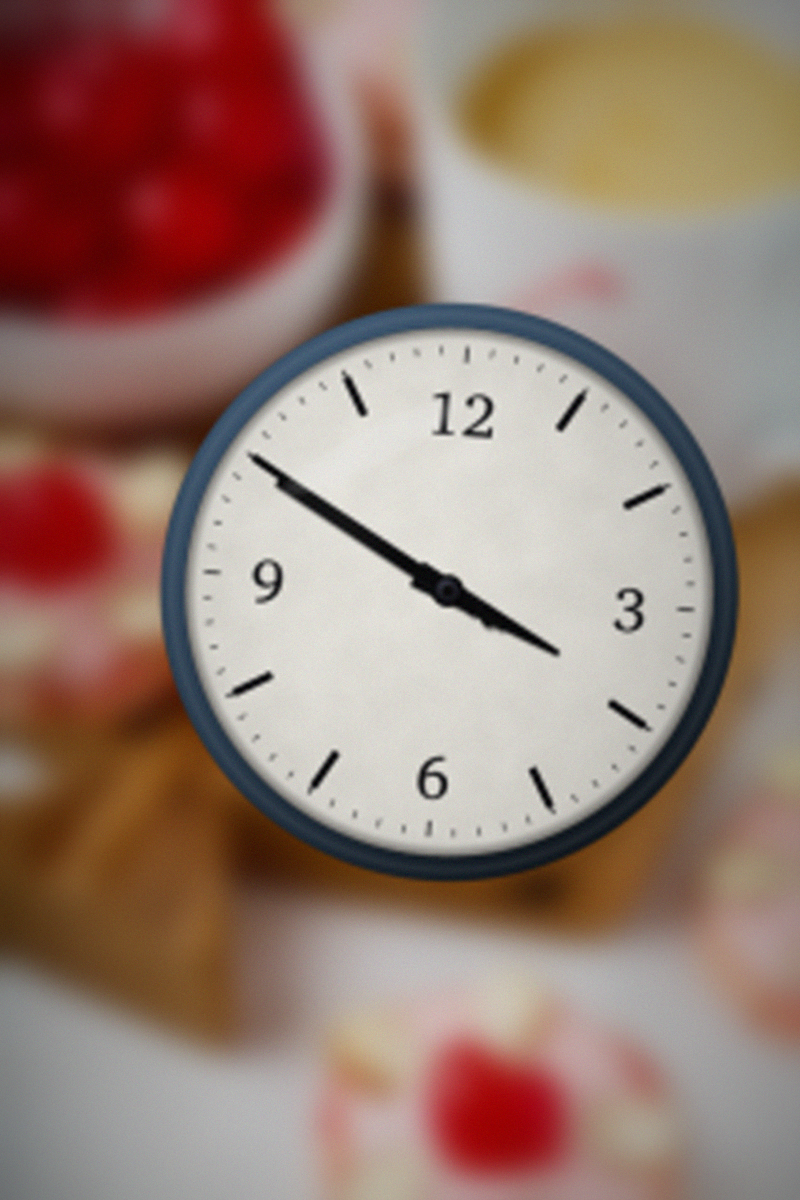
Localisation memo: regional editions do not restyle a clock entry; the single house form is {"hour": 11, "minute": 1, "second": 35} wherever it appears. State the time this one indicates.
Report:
{"hour": 3, "minute": 49, "second": 50}
